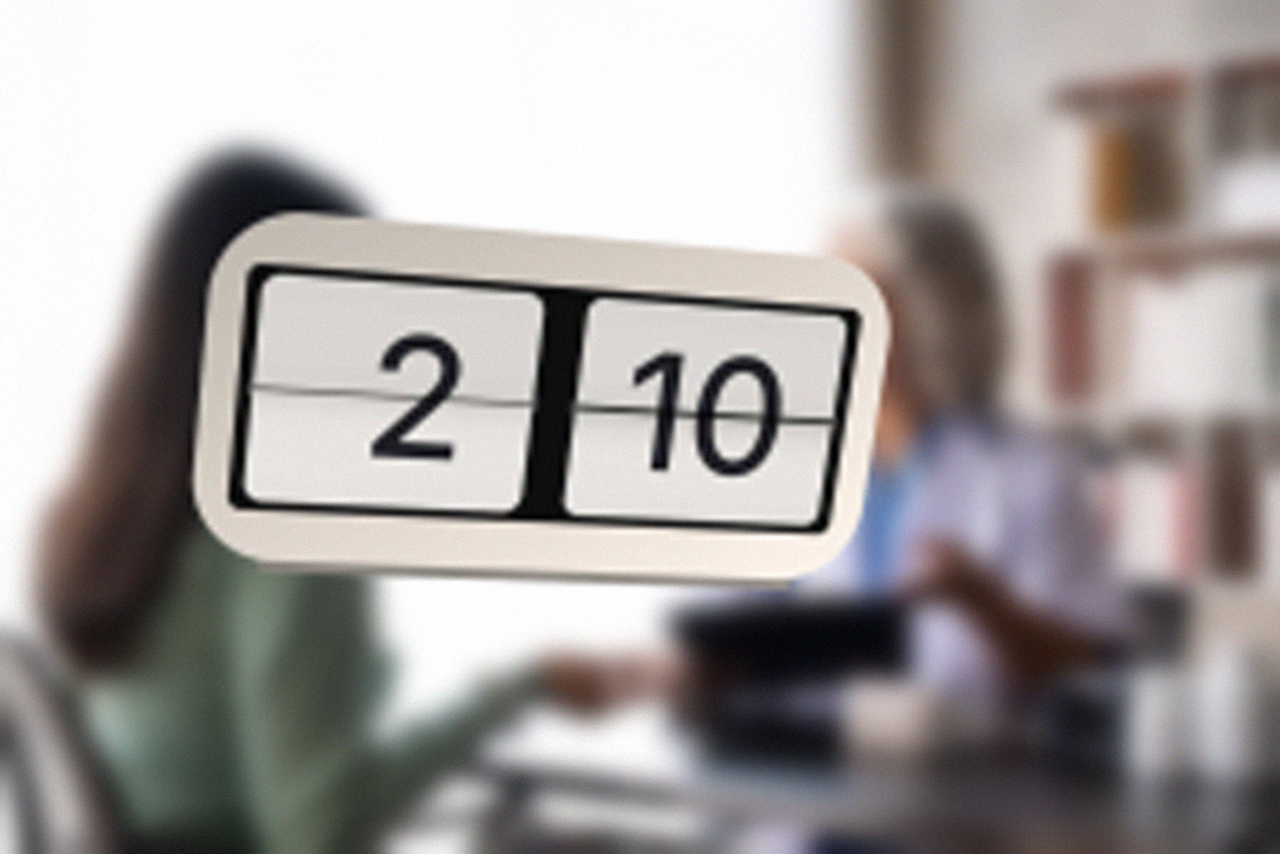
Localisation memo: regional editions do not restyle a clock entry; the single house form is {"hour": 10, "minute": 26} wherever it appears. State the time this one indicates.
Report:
{"hour": 2, "minute": 10}
